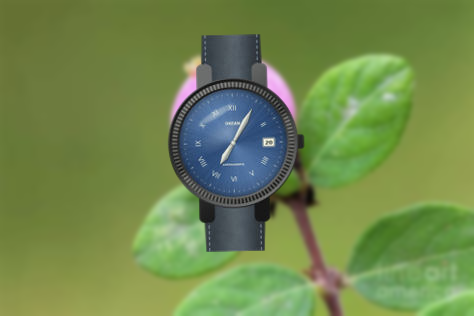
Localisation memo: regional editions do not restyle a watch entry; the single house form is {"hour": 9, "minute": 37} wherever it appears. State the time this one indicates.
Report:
{"hour": 7, "minute": 5}
